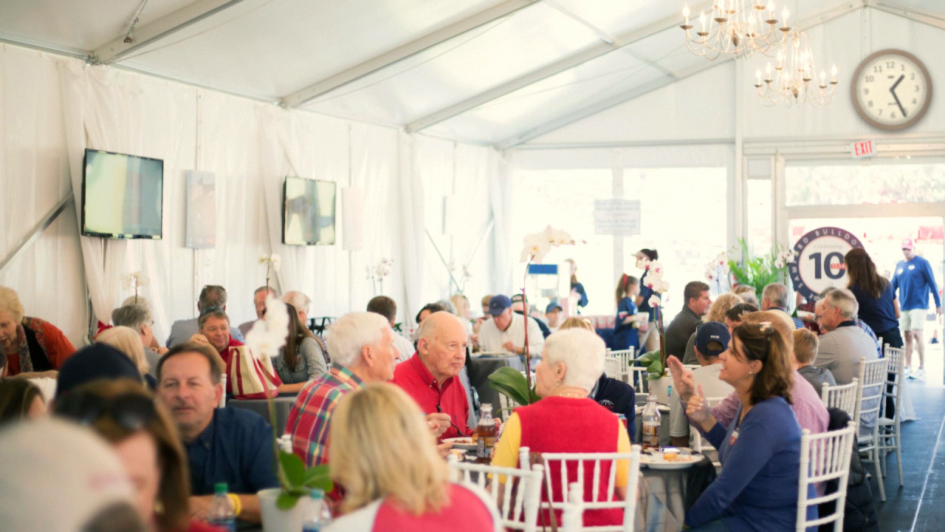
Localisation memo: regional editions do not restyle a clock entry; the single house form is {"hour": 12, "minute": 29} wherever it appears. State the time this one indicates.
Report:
{"hour": 1, "minute": 26}
